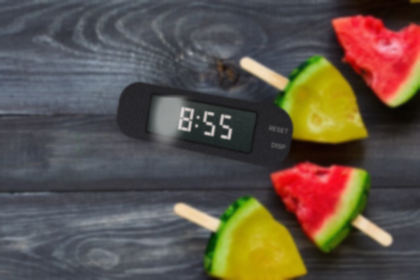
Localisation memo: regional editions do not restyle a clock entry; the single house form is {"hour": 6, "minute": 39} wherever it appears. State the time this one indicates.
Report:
{"hour": 8, "minute": 55}
